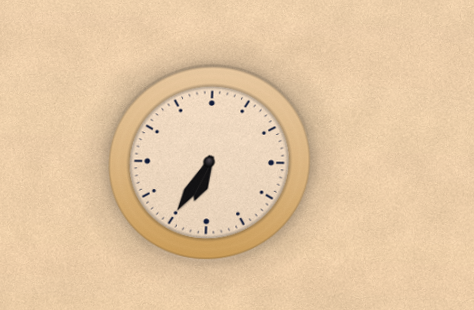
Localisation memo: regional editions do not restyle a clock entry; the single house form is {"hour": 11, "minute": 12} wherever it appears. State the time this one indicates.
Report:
{"hour": 6, "minute": 35}
